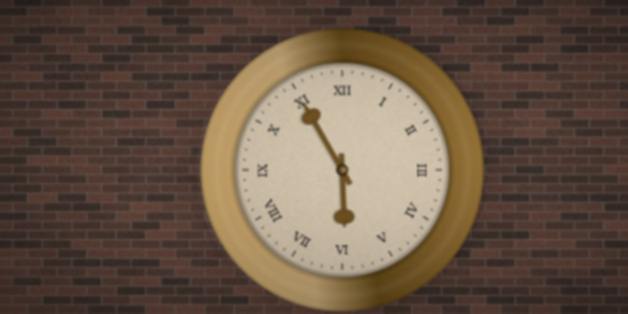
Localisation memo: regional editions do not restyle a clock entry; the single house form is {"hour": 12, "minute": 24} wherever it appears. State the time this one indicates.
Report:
{"hour": 5, "minute": 55}
